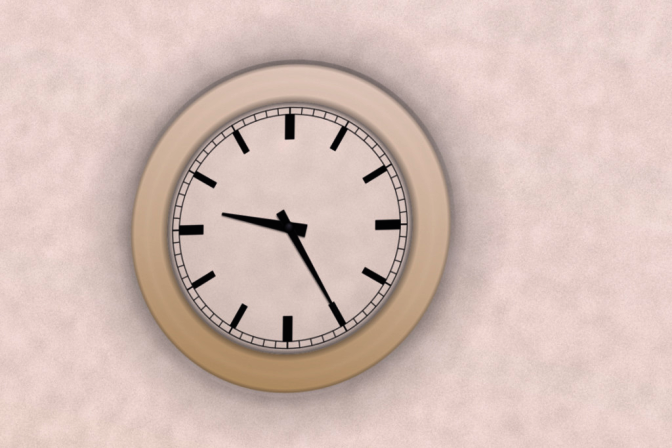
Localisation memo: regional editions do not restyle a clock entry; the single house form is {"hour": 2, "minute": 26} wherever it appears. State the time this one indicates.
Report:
{"hour": 9, "minute": 25}
